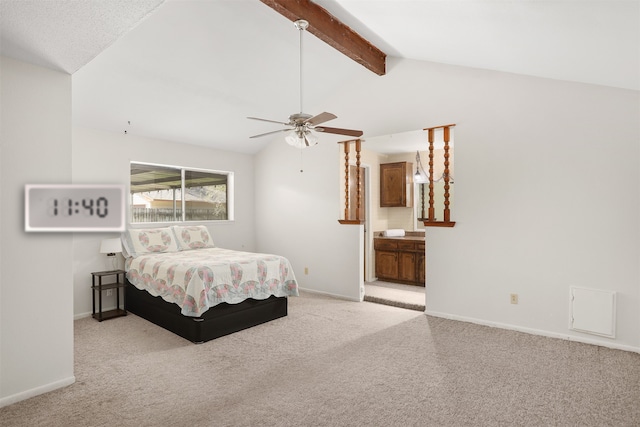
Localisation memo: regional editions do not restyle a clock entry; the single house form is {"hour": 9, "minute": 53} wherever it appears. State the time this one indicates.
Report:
{"hour": 11, "minute": 40}
